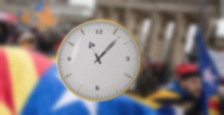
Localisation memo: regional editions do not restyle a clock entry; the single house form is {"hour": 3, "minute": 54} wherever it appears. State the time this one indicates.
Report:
{"hour": 11, "minute": 7}
